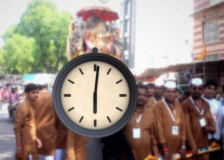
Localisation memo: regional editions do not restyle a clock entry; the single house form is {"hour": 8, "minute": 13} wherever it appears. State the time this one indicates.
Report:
{"hour": 6, "minute": 1}
